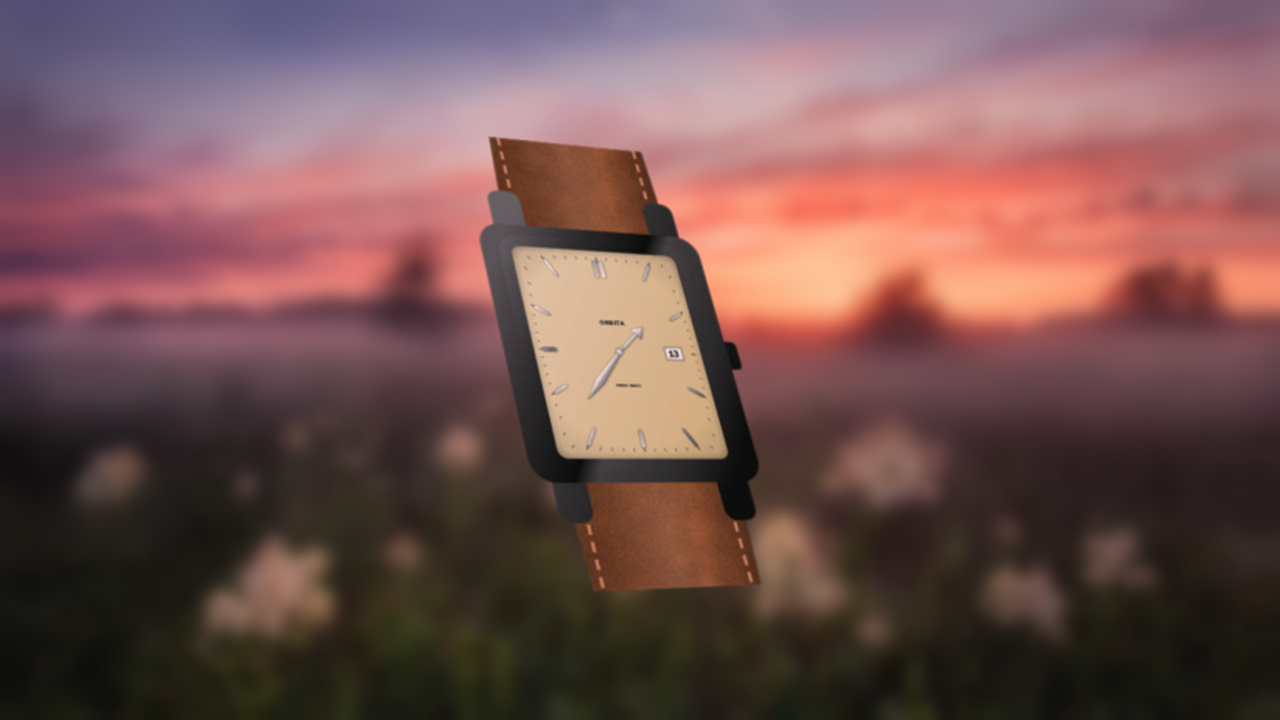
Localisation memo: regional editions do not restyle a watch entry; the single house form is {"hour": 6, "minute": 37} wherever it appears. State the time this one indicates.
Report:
{"hour": 1, "minute": 37}
